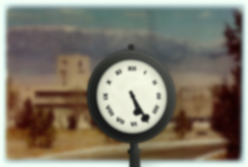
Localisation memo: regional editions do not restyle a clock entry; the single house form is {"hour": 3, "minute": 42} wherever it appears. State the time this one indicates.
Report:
{"hour": 5, "minute": 25}
